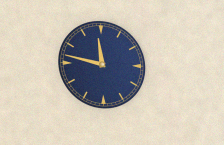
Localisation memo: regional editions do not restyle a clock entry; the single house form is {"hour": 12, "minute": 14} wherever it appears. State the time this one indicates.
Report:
{"hour": 11, "minute": 47}
